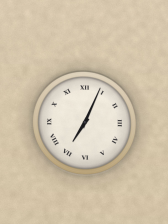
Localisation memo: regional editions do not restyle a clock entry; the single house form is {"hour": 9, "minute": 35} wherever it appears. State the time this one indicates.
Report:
{"hour": 7, "minute": 4}
